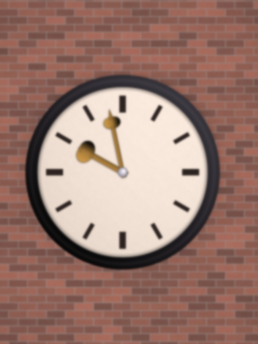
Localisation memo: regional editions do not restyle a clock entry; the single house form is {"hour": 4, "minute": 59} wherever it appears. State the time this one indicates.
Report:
{"hour": 9, "minute": 58}
